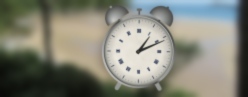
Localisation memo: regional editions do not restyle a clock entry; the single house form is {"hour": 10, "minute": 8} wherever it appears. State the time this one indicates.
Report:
{"hour": 1, "minute": 11}
